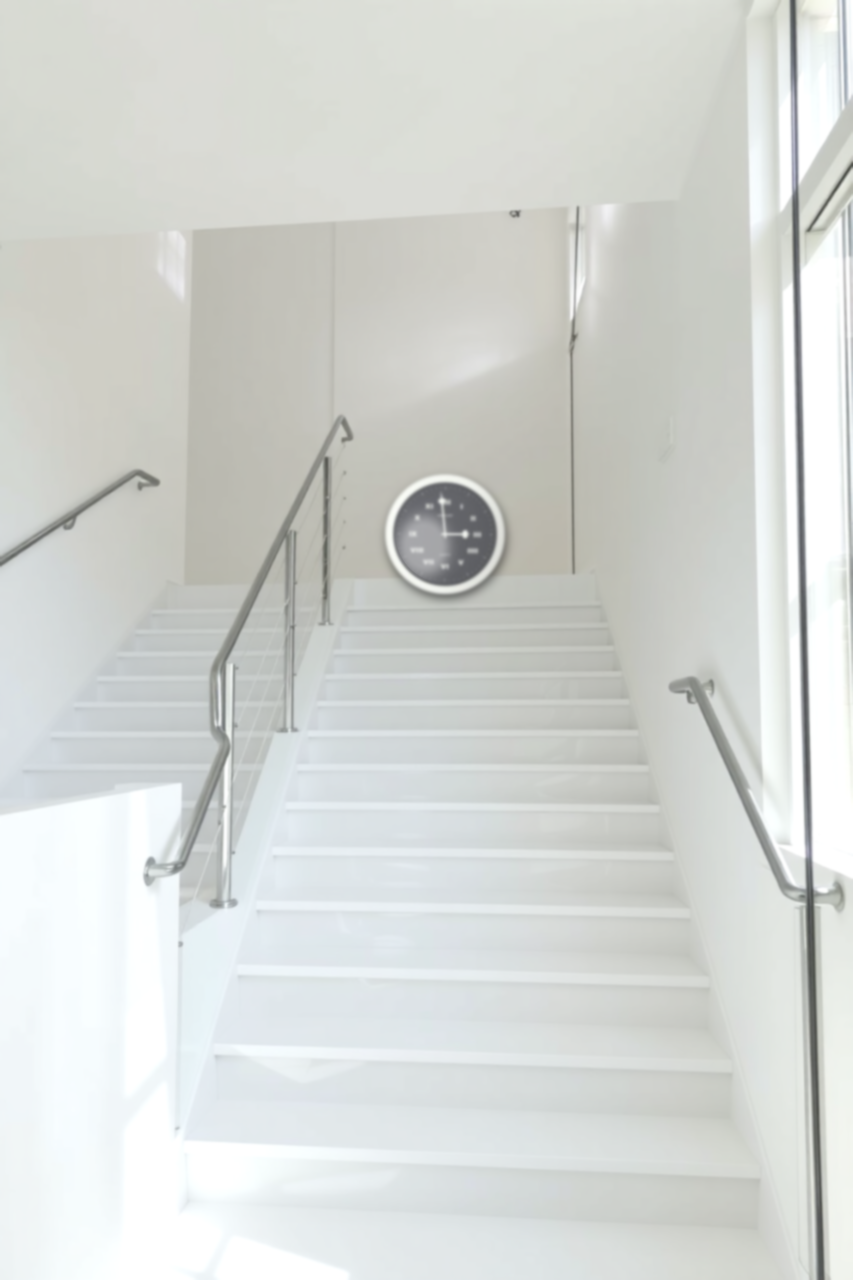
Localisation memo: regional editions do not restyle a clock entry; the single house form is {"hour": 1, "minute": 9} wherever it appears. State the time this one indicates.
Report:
{"hour": 2, "minute": 59}
